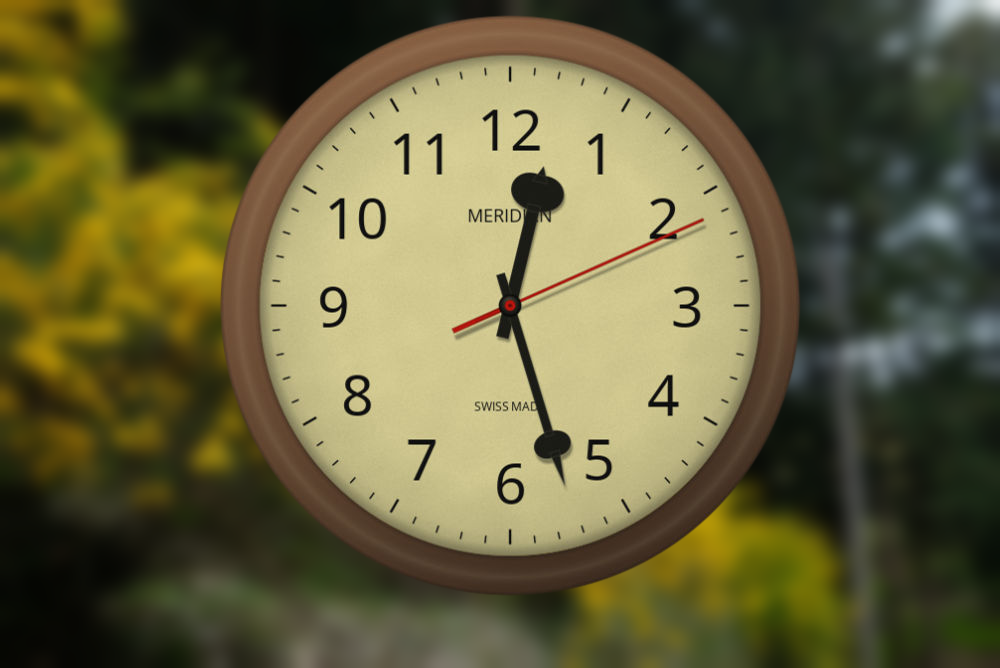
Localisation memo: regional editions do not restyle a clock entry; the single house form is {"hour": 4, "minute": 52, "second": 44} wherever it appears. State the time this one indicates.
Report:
{"hour": 12, "minute": 27, "second": 11}
